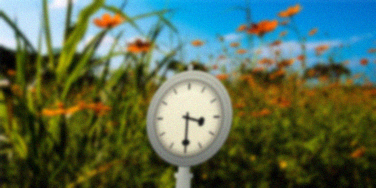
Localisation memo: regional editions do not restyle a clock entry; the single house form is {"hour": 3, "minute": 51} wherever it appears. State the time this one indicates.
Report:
{"hour": 3, "minute": 30}
